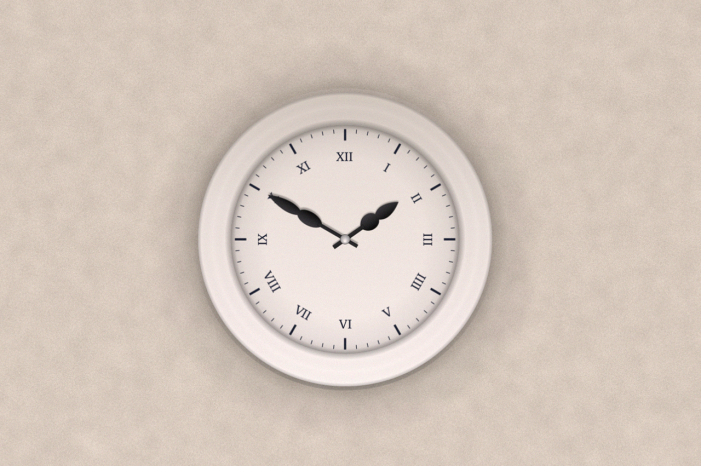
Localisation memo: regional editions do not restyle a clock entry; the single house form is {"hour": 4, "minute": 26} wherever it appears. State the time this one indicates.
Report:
{"hour": 1, "minute": 50}
